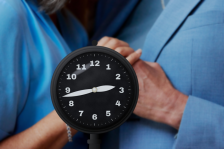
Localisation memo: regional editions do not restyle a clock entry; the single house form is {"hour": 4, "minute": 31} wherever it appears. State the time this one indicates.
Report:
{"hour": 2, "minute": 43}
